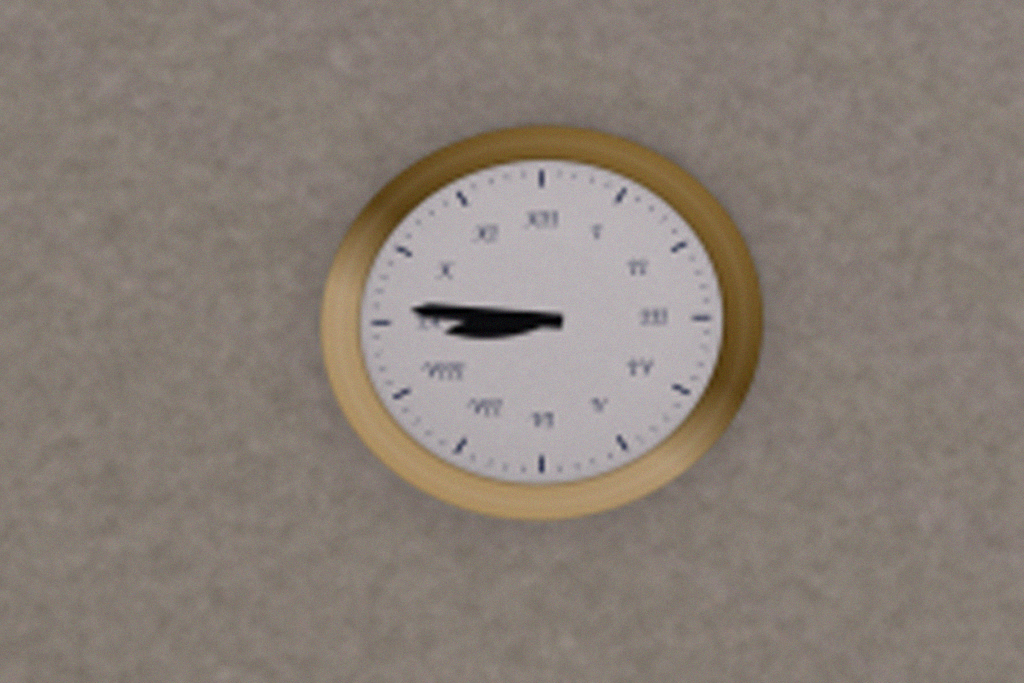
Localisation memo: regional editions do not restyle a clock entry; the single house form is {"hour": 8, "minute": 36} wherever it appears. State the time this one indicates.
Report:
{"hour": 8, "minute": 46}
